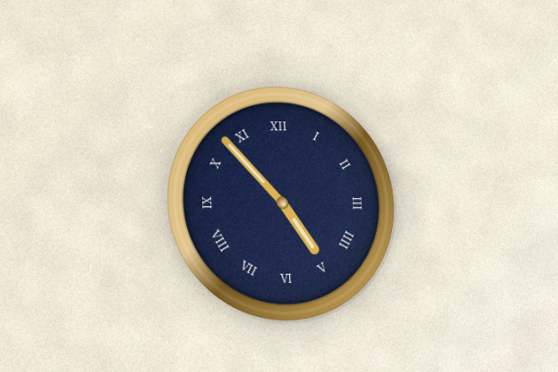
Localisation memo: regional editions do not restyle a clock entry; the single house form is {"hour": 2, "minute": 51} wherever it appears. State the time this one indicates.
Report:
{"hour": 4, "minute": 53}
